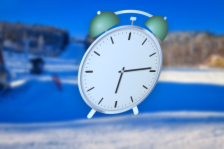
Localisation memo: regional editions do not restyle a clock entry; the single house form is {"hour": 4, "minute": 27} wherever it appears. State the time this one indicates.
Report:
{"hour": 6, "minute": 14}
